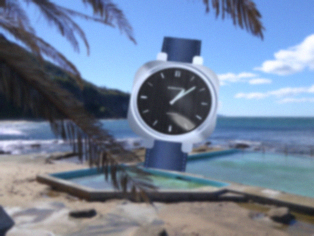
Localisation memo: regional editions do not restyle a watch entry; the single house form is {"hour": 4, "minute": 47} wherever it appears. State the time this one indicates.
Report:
{"hour": 1, "minute": 8}
